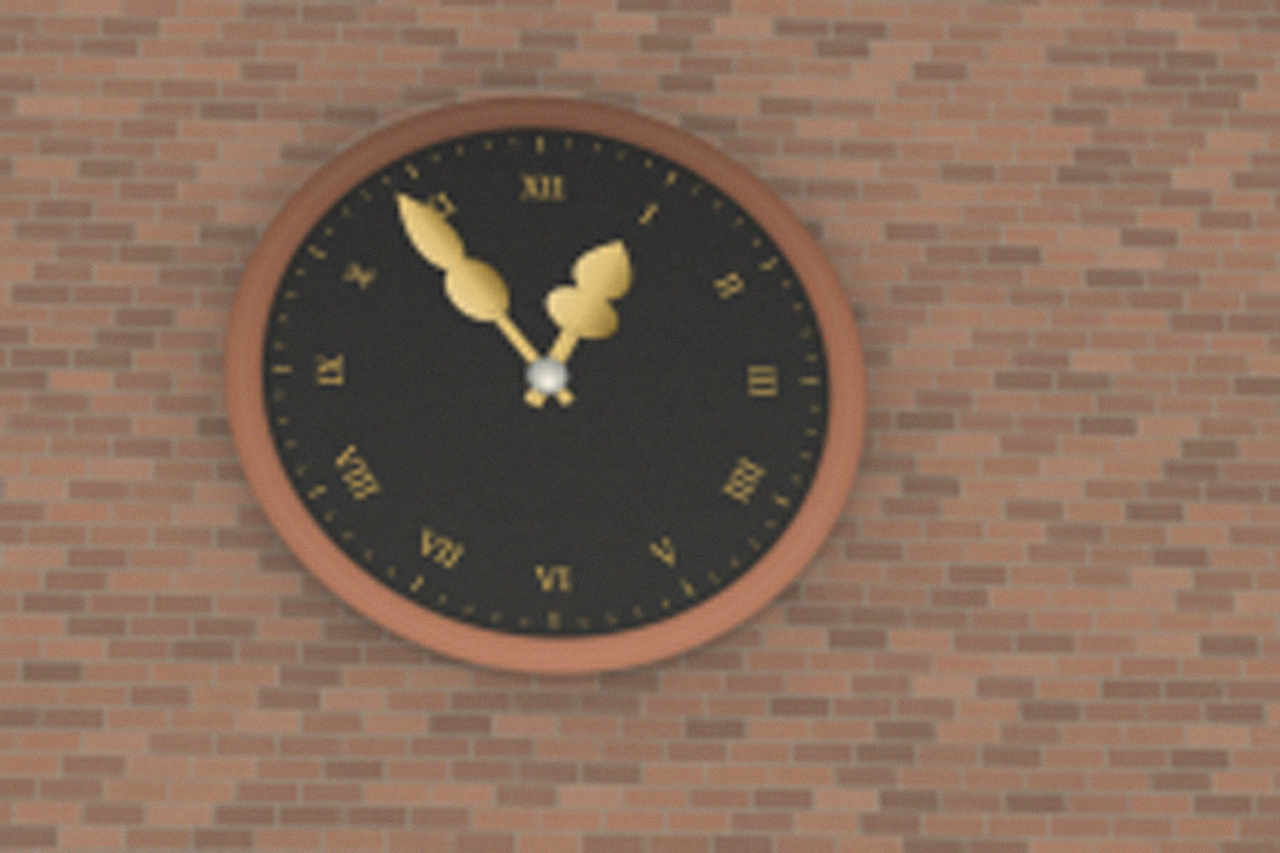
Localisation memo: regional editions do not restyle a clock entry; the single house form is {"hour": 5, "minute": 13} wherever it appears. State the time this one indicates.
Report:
{"hour": 12, "minute": 54}
